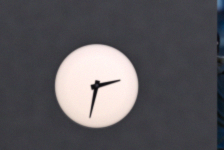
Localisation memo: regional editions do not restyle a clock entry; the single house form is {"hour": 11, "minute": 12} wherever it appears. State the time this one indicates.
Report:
{"hour": 2, "minute": 32}
